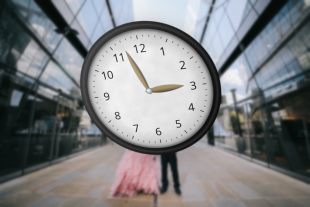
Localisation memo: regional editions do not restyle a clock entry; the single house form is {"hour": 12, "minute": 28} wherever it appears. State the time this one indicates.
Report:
{"hour": 2, "minute": 57}
